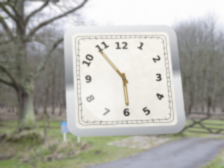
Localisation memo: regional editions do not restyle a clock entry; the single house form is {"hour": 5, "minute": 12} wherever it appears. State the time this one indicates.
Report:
{"hour": 5, "minute": 54}
